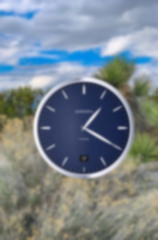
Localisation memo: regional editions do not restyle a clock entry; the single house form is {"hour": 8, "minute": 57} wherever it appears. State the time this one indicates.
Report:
{"hour": 1, "minute": 20}
